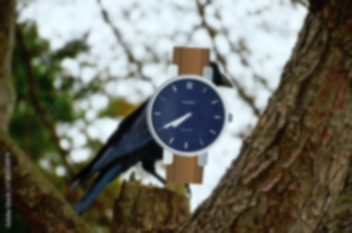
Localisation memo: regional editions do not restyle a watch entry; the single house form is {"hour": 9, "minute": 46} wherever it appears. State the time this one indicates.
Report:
{"hour": 7, "minute": 40}
